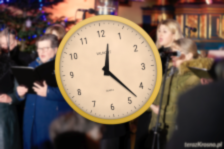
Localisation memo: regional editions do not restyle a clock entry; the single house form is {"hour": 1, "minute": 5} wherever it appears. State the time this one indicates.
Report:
{"hour": 12, "minute": 23}
